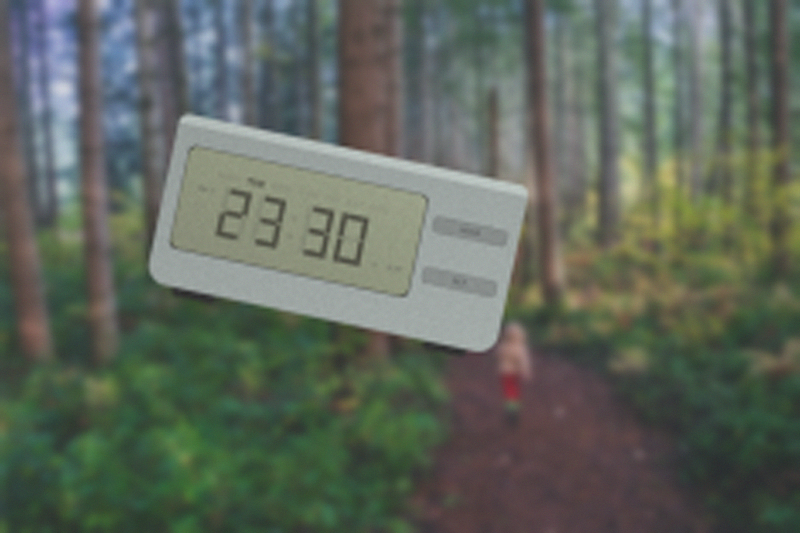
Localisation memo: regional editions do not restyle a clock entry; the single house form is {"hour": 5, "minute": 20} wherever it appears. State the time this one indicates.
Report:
{"hour": 23, "minute": 30}
